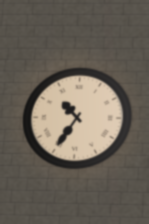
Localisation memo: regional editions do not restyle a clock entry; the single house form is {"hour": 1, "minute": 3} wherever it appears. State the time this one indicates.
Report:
{"hour": 10, "minute": 35}
